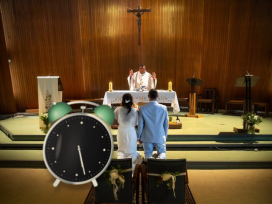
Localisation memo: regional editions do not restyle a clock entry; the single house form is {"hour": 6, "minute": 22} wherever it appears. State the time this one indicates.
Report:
{"hour": 5, "minute": 27}
